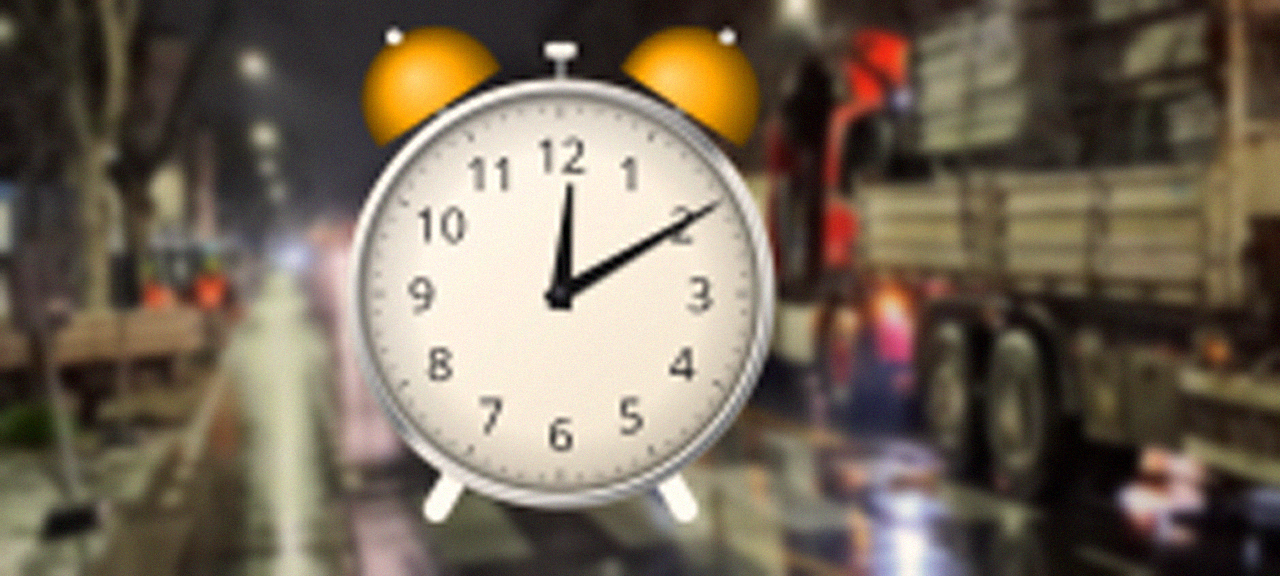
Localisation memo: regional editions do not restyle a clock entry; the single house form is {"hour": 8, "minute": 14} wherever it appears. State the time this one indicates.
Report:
{"hour": 12, "minute": 10}
